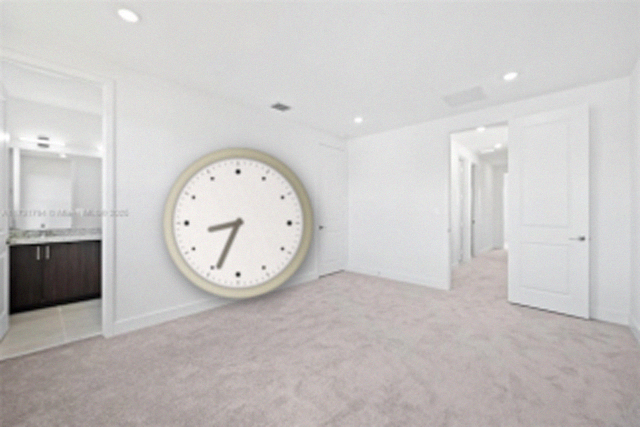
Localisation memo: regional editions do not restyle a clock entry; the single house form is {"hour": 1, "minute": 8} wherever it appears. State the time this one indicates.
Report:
{"hour": 8, "minute": 34}
